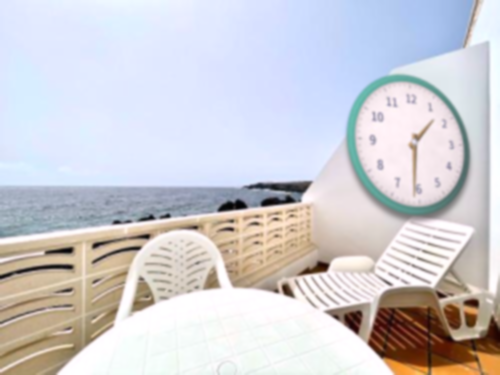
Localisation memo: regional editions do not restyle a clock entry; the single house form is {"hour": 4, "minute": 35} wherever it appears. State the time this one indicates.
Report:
{"hour": 1, "minute": 31}
